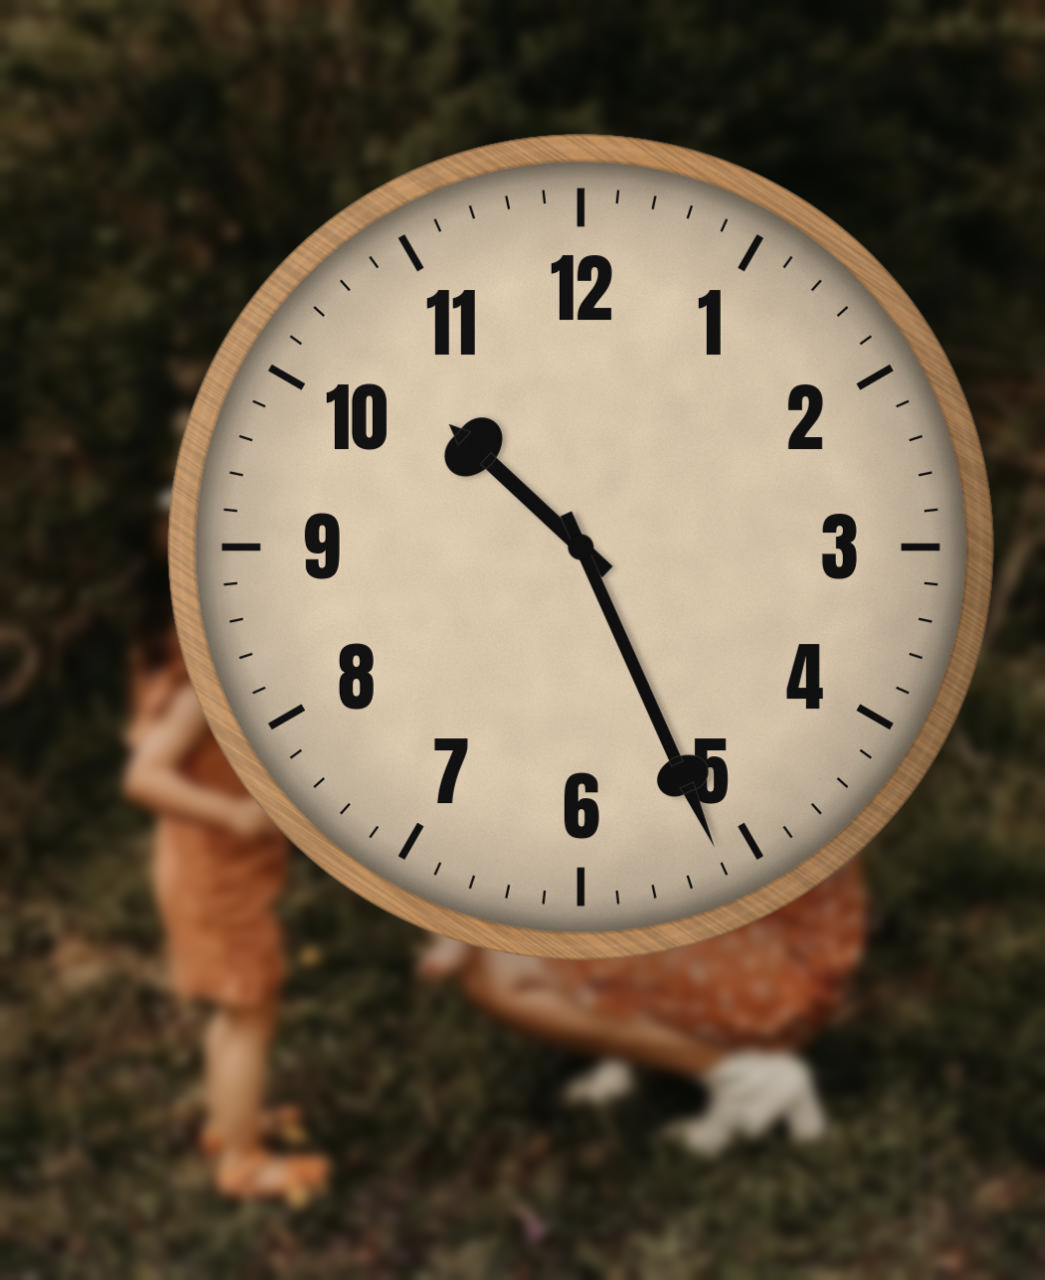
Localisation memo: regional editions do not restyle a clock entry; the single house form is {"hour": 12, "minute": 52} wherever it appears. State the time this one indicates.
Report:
{"hour": 10, "minute": 26}
